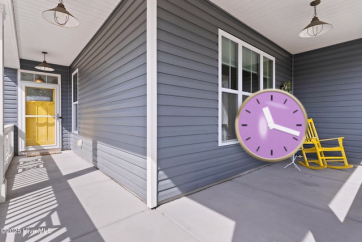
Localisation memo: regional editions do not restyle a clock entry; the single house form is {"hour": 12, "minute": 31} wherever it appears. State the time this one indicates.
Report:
{"hour": 11, "minute": 18}
